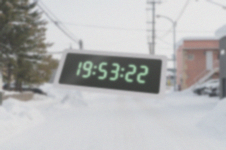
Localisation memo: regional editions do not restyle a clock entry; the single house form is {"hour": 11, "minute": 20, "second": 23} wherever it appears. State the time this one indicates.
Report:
{"hour": 19, "minute": 53, "second": 22}
